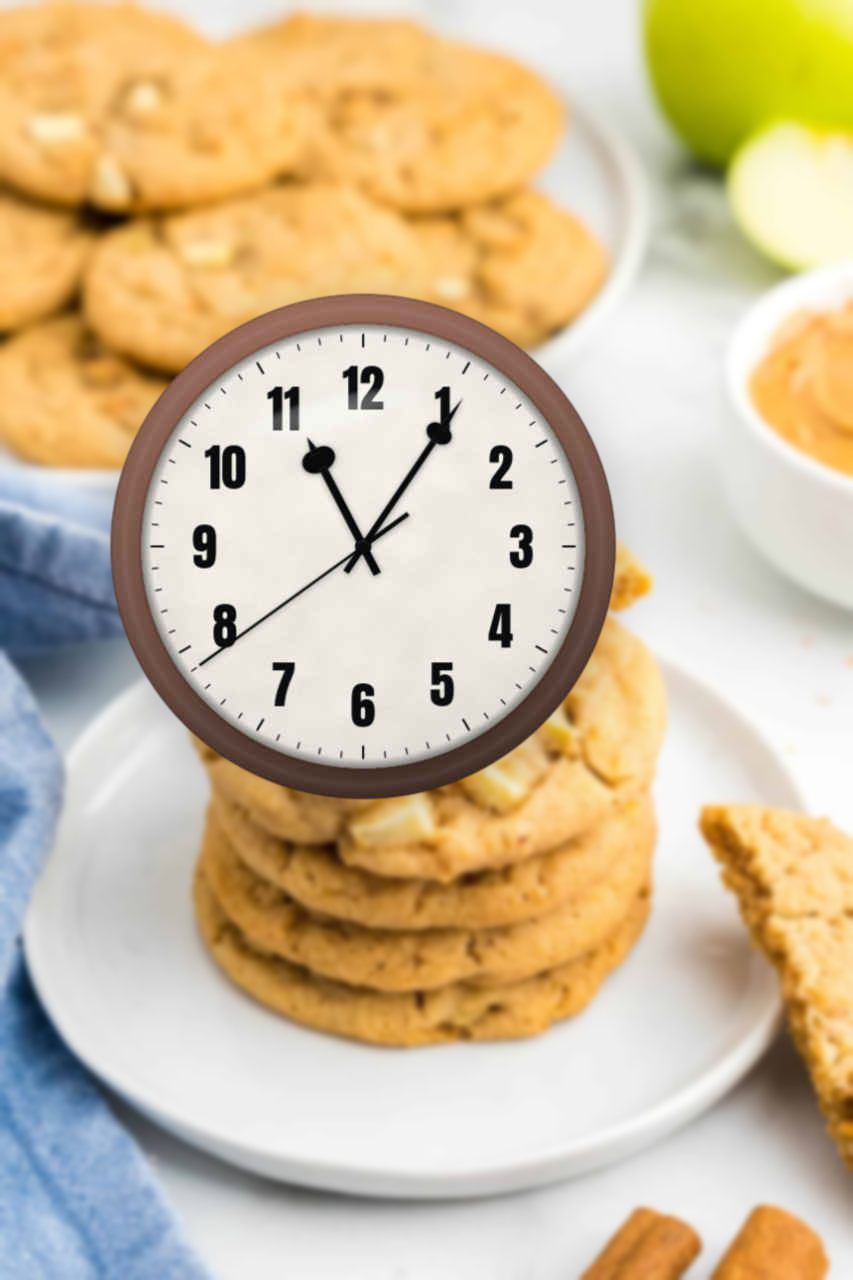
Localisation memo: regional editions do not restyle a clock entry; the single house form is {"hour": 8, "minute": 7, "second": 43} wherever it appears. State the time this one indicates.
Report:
{"hour": 11, "minute": 5, "second": 39}
